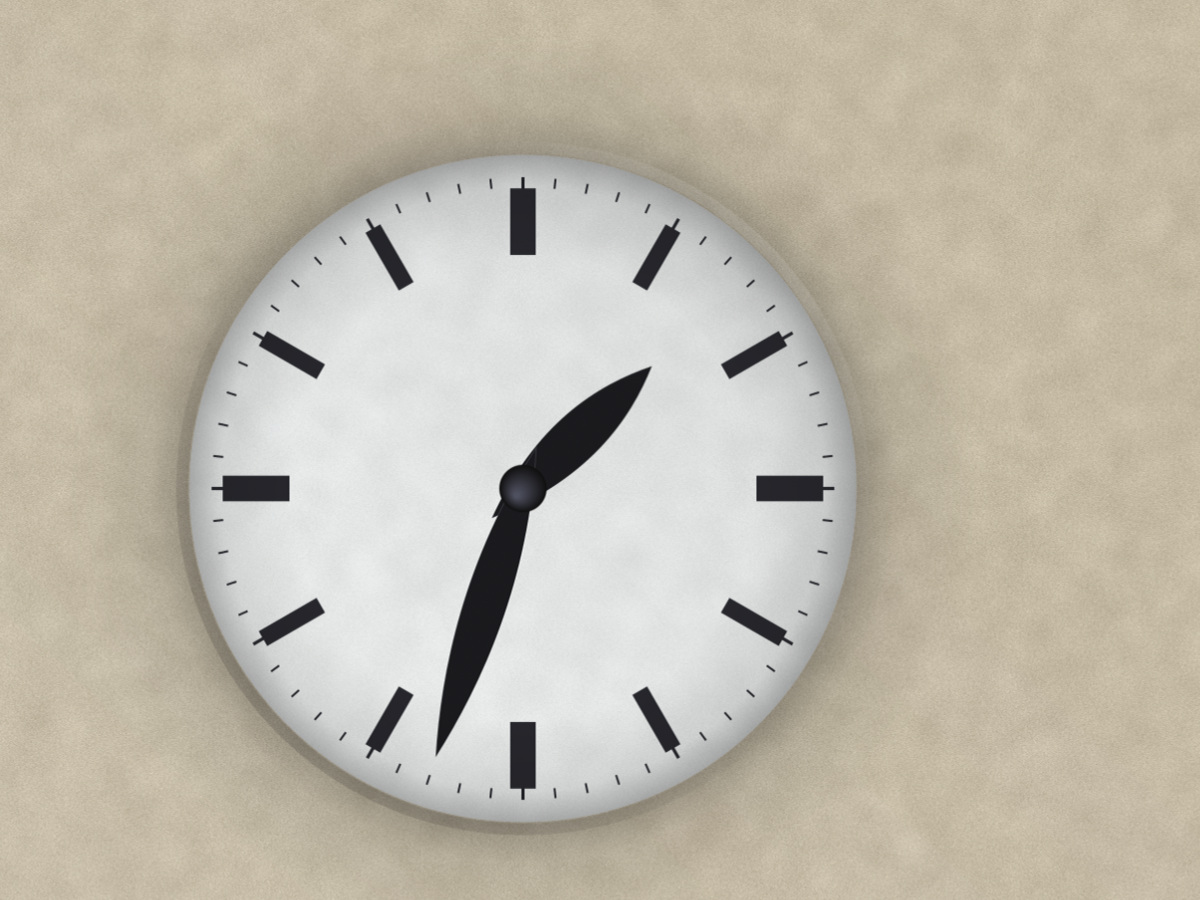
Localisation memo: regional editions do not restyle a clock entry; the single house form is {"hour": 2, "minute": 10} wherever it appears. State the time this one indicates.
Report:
{"hour": 1, "minute": 33}
